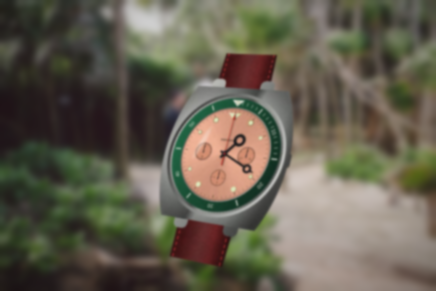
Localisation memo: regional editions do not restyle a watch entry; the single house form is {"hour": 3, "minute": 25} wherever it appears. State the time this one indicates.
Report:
{"hour": 1, "minute": 19}
